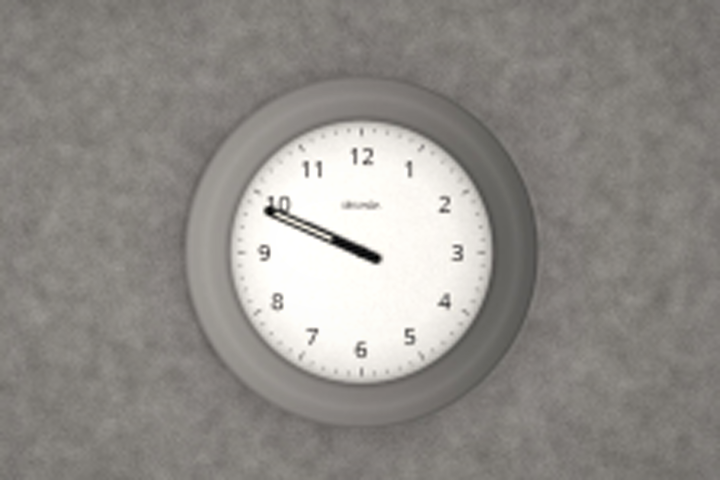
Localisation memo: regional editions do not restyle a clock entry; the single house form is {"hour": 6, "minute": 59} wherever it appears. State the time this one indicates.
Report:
{"hour": 9, "minute": 49}
